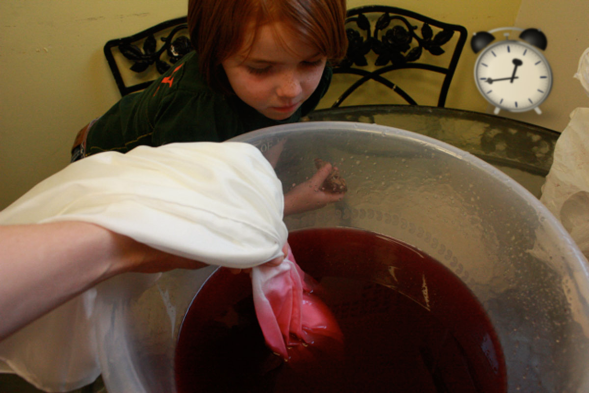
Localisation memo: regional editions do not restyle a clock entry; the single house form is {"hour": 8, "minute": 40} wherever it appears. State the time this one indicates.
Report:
{"hour": 12, "minute": 44}
